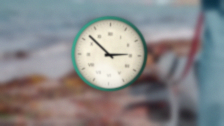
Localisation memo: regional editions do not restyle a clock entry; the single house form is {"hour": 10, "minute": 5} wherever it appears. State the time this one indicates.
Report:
{"hour": 2, "minute": 52}
